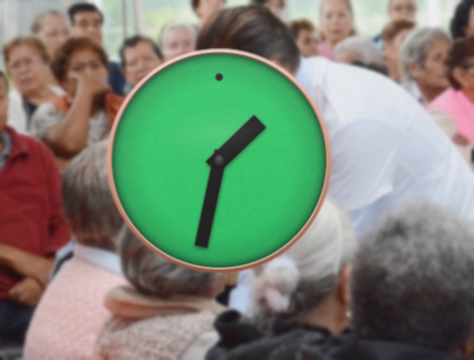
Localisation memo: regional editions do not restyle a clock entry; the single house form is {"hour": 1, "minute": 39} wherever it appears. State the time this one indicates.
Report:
{"hour": 1, "minute": 32}
